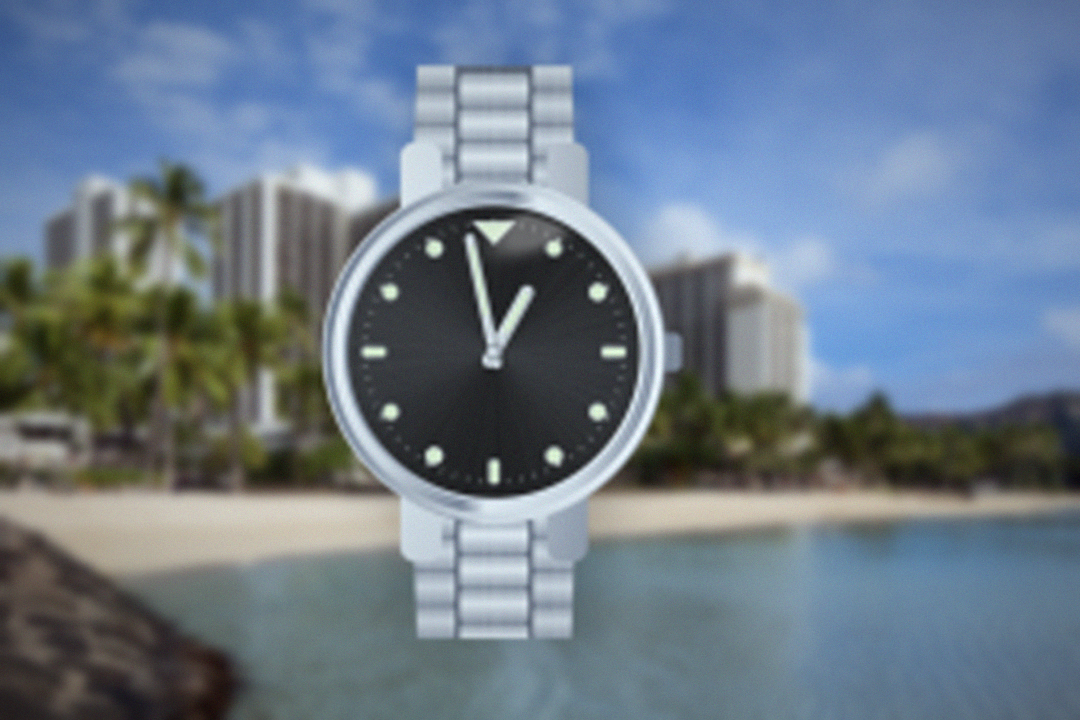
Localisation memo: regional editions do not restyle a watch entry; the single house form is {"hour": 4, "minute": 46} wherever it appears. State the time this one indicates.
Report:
{"hour": 12, "minute": 58}
